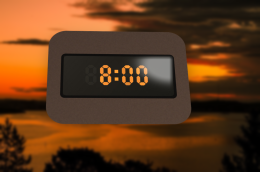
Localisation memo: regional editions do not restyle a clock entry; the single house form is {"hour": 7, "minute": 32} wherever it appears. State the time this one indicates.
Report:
{"hour": 8, "minute": 0}
